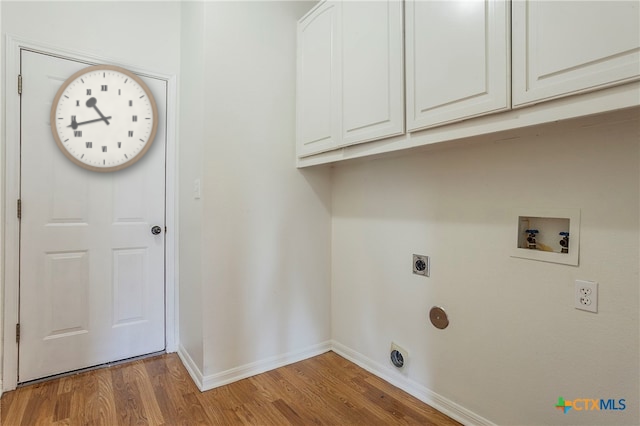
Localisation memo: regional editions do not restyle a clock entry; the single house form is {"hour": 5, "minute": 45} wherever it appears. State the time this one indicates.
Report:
{"hour": 10, "minute": 43}
